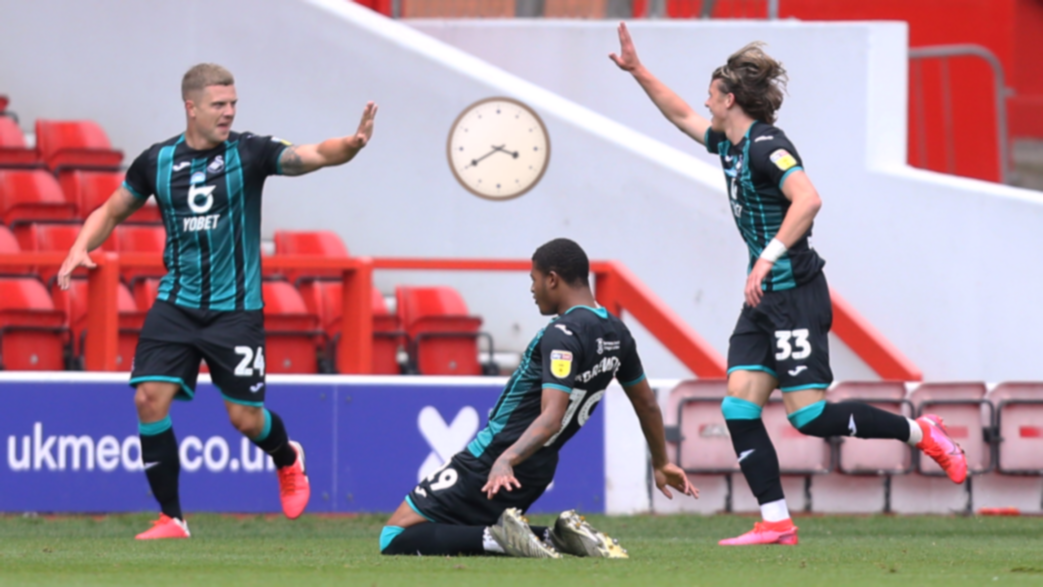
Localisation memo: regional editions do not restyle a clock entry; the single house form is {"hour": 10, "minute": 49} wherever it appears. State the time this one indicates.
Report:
{"hour": 3, "minute": 40}
